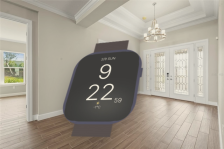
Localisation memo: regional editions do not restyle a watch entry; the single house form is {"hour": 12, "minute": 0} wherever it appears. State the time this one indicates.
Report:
{"hour": 9, "minute": 22}
